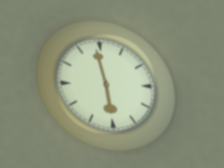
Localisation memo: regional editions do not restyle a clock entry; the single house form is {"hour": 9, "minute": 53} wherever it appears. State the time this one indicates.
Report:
{"hour": 5, "minute": 59}
